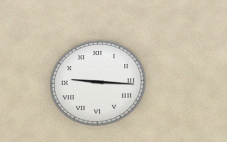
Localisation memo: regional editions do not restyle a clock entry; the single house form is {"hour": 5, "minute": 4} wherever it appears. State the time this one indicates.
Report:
{"hour": 9, "minute": 16}
